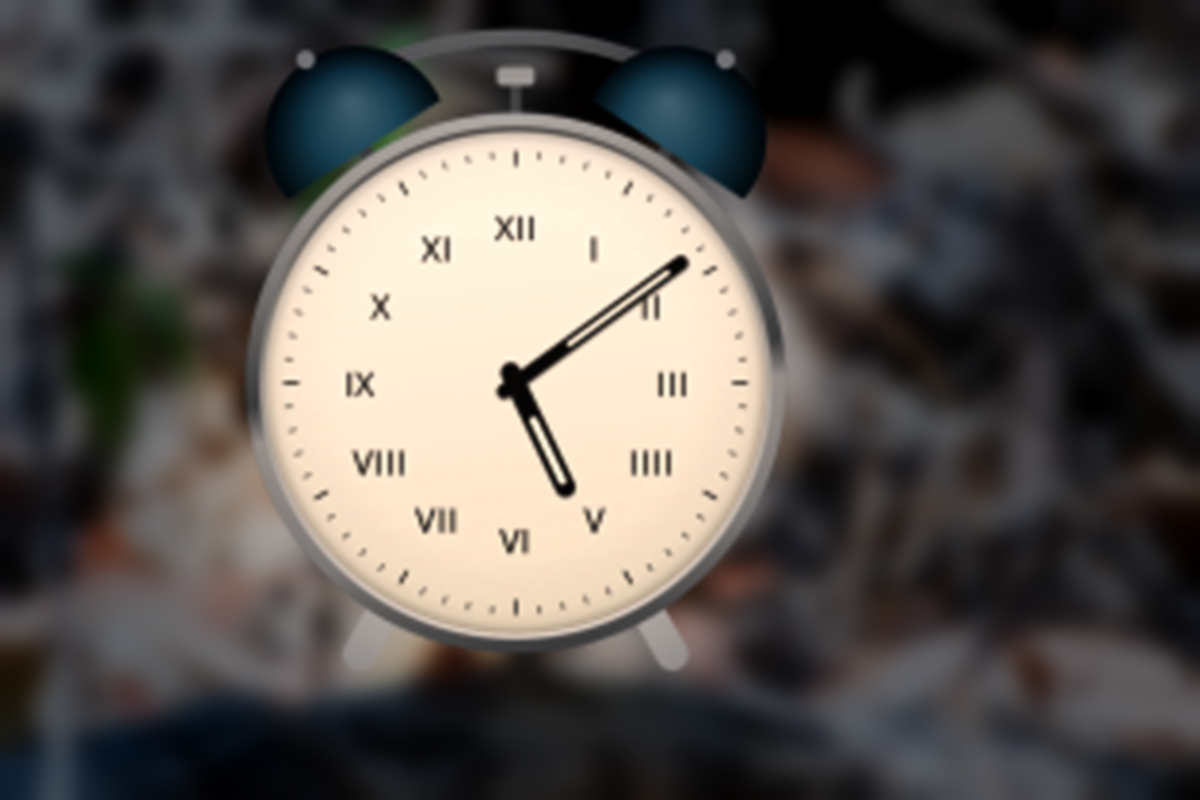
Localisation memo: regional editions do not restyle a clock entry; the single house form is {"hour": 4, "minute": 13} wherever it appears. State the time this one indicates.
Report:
{"hour": 5, "minute": 9}
